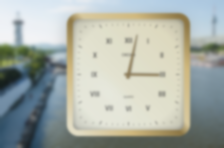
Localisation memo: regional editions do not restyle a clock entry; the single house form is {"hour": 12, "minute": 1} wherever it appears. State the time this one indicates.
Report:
{"hour": 3, "minute": 2}
